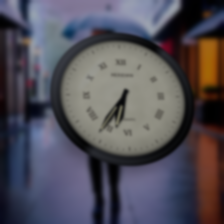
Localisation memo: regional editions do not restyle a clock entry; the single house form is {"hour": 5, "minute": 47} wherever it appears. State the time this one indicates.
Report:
{"hour": 6, "minute": 36}
